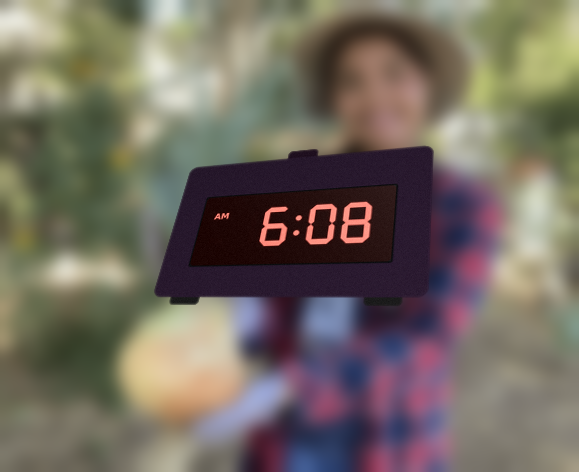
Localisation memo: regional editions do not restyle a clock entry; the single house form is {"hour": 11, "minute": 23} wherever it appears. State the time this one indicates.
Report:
{"hour": 6, "minute": 8}
